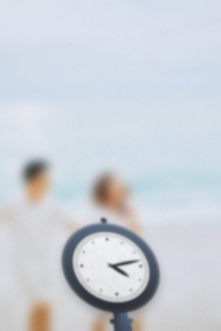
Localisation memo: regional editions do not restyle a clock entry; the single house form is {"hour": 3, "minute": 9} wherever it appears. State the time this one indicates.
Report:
{"hour": 4, "minute": 13}
